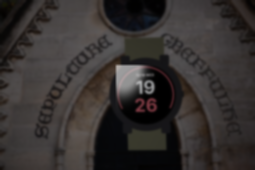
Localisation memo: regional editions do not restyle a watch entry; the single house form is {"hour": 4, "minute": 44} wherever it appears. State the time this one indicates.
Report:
{"hour": 19, "minute": 26}
